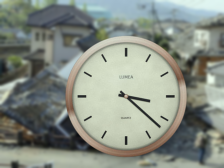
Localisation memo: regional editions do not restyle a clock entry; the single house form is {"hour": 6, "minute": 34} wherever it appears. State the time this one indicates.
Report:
{"hour": 3, "minute": 22}
